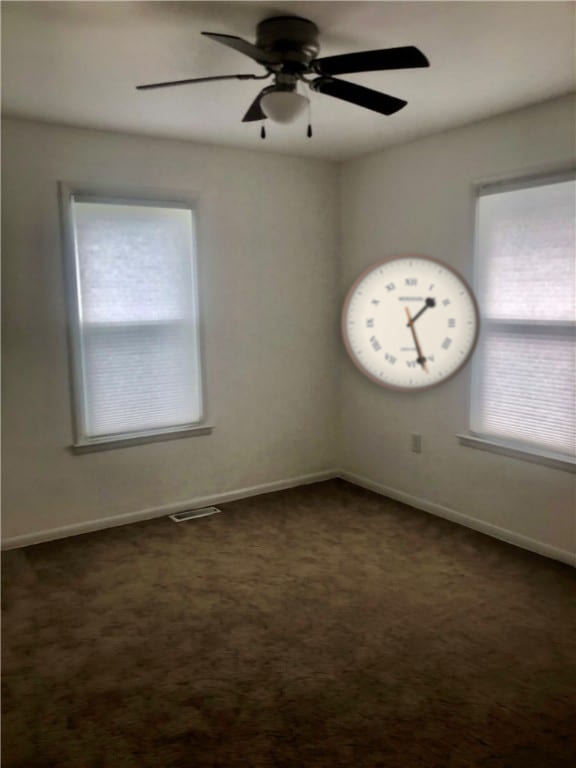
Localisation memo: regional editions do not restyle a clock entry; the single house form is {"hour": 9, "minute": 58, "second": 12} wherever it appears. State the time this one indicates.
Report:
{"hour": 1, "minute": 27, "second": 27}
